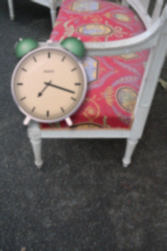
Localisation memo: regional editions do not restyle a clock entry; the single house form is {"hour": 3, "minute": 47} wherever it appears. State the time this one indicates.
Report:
{"hour": 7, "minute": 18}
